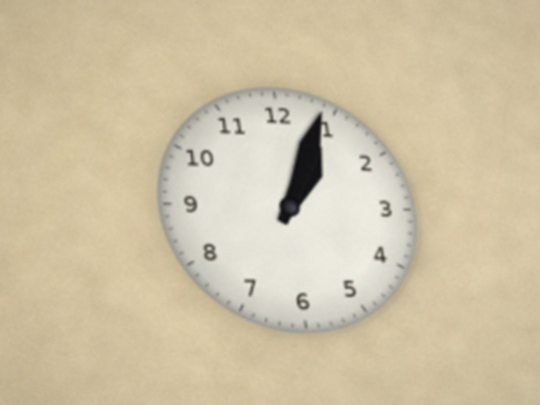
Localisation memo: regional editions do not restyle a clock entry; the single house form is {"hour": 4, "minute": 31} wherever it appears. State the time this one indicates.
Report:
{"hour": 1, "minute": 4}
